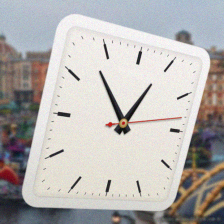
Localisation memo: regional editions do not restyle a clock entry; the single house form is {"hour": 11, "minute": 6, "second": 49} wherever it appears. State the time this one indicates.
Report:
{"hour": 12, "minute": 53, "second": 13}
